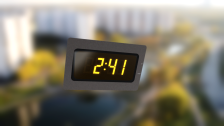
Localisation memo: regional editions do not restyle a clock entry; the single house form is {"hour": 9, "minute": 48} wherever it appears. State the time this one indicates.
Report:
{"hour": 2, "minute": 41}
